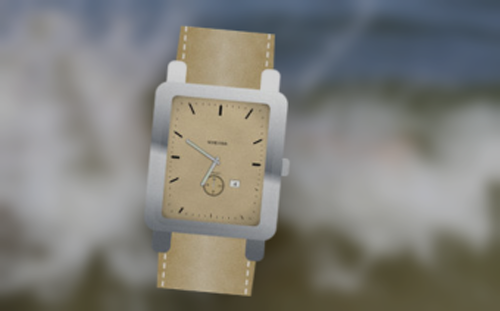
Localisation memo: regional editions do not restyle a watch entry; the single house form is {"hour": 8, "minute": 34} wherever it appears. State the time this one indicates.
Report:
{"hour": 6, "minute": 50}
